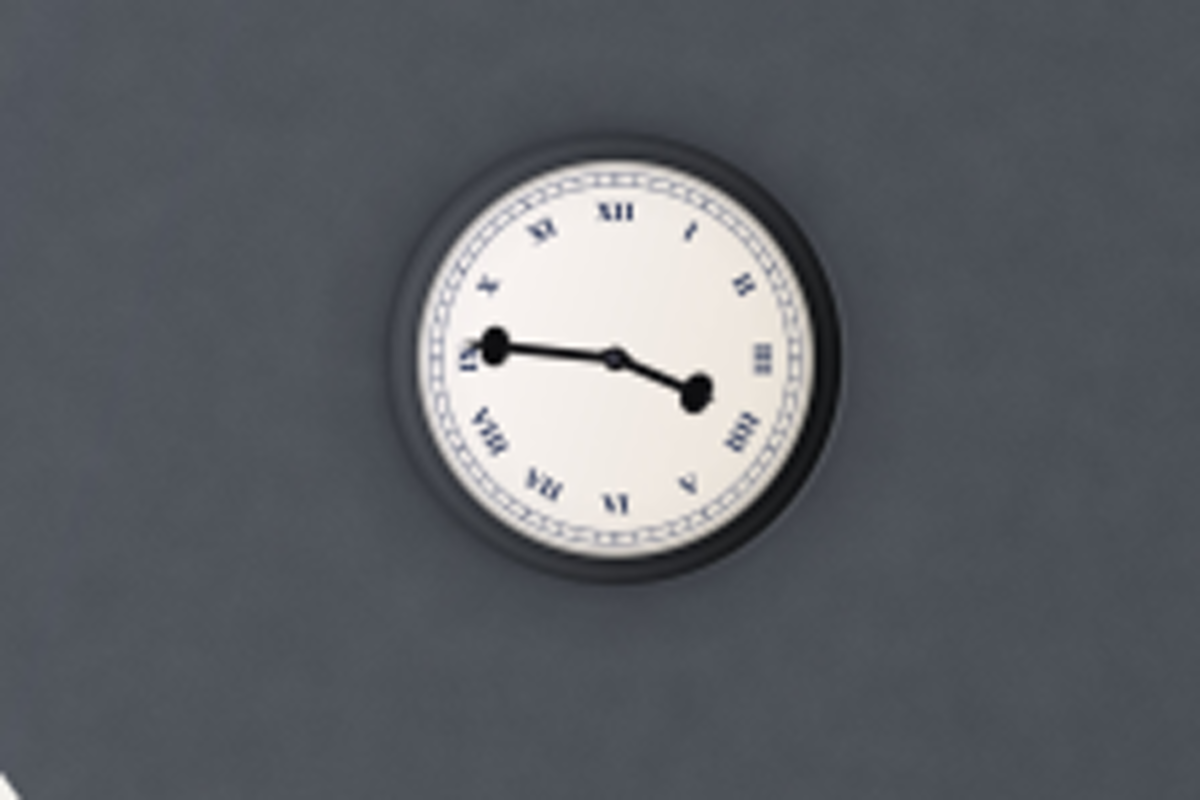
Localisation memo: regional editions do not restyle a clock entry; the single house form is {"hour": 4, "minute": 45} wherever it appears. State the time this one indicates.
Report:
{"hour": 3, "minute": 46}
